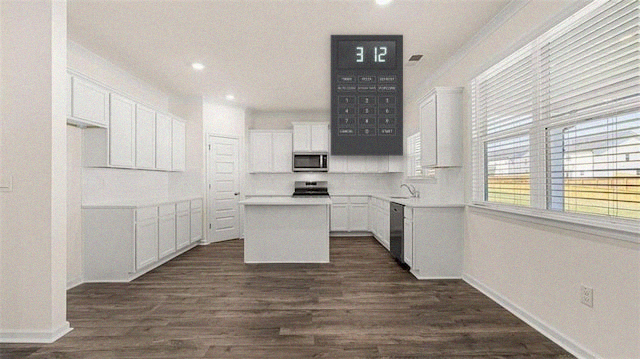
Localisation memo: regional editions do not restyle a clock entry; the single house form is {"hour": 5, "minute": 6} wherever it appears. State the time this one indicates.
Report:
{"hour": 3, "minute": 12}
